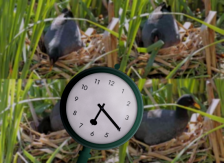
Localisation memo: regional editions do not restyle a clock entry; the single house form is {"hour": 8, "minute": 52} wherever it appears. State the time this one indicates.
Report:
{"hour": 6, "minute": 20}
